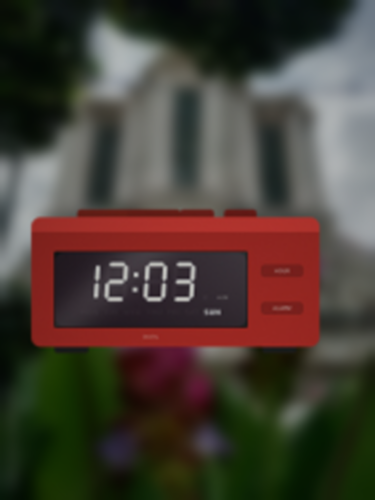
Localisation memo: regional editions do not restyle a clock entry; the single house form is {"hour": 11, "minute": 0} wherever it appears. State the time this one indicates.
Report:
{"hour": 12, "minute": 3}
